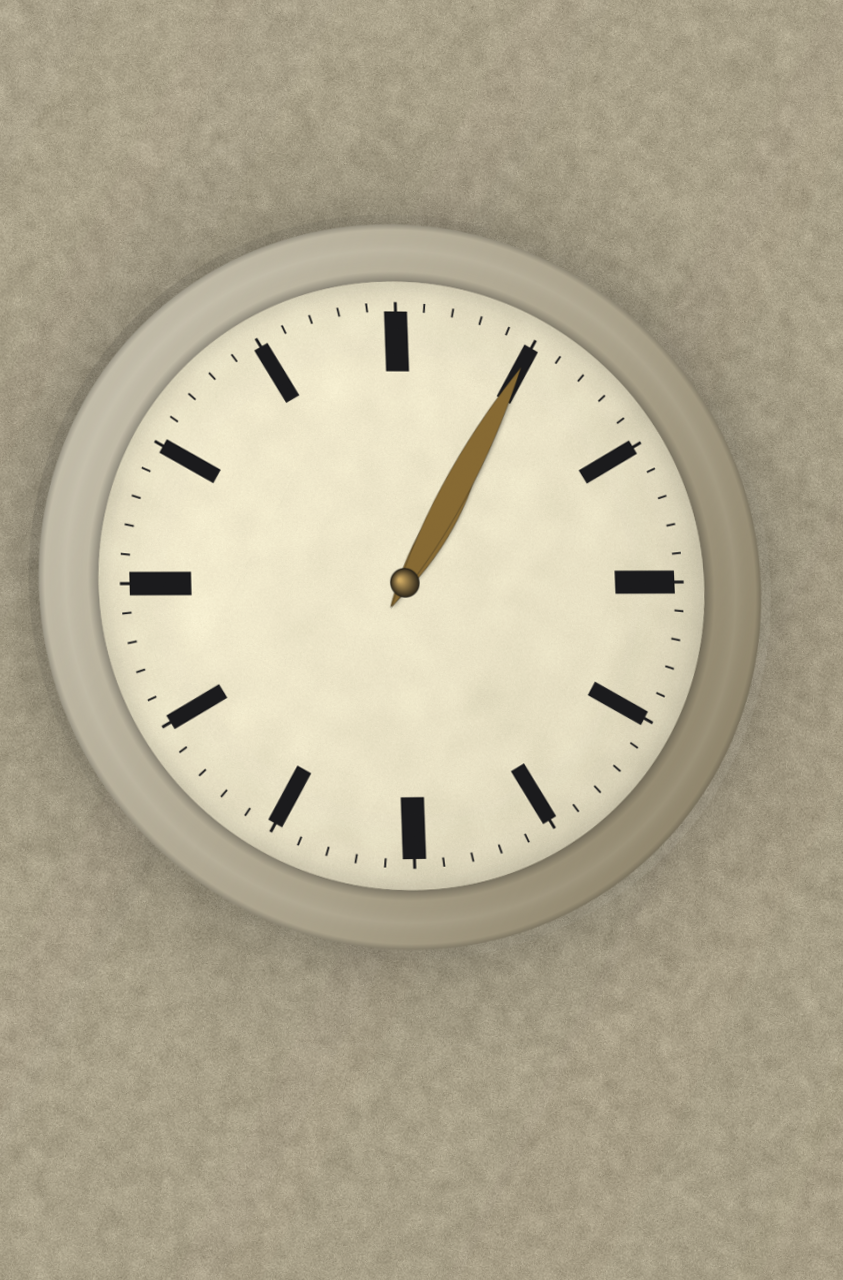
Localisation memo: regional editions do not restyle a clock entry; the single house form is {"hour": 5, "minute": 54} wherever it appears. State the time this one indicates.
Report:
{"hour": 1, "minute": 5}
